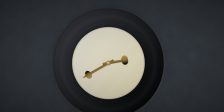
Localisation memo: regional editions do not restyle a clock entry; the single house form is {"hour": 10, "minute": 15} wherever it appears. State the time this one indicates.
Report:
{"hour": 2, "minute": 40}
